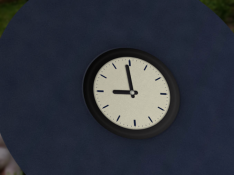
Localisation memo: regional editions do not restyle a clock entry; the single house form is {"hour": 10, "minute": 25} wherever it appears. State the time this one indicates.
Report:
{"hour": 8, "minute": 59}
